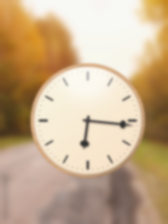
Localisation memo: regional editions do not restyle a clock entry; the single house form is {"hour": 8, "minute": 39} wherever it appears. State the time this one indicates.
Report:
{"hour": 6, "minute": 16}
